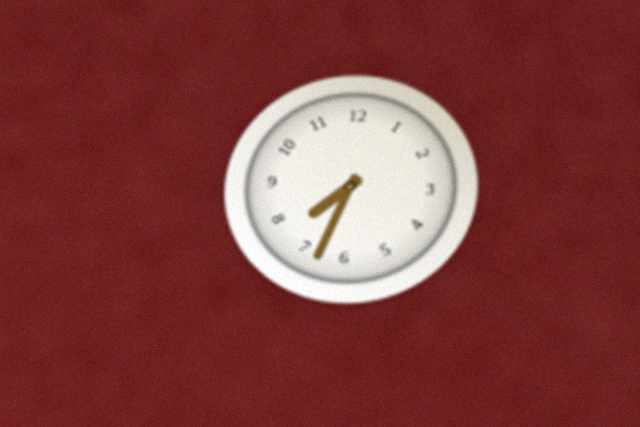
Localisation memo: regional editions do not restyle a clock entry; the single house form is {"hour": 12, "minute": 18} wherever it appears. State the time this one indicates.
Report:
{"hour": 7, "minute": 33}
